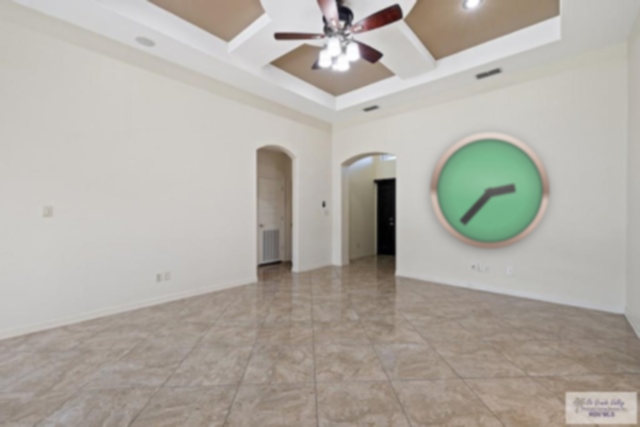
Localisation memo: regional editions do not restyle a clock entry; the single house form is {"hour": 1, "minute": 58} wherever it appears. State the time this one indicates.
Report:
{"hour": 2, "minute": 37}
